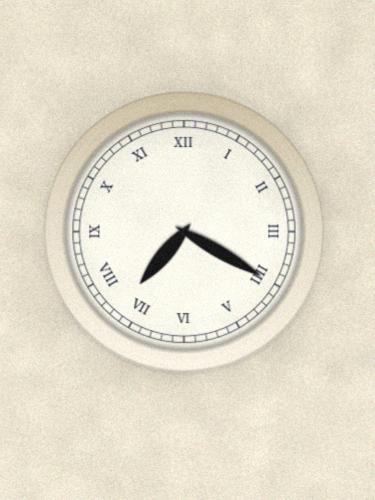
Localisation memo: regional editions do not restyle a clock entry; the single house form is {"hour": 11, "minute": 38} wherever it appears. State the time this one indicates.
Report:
{"hour": 7, "minute": 20}
